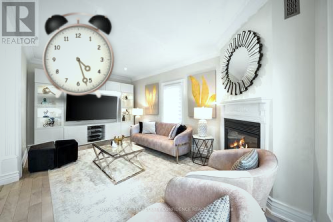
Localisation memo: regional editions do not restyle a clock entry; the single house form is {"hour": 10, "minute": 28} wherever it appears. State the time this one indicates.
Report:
{"hour": 4, "minute": 27}
